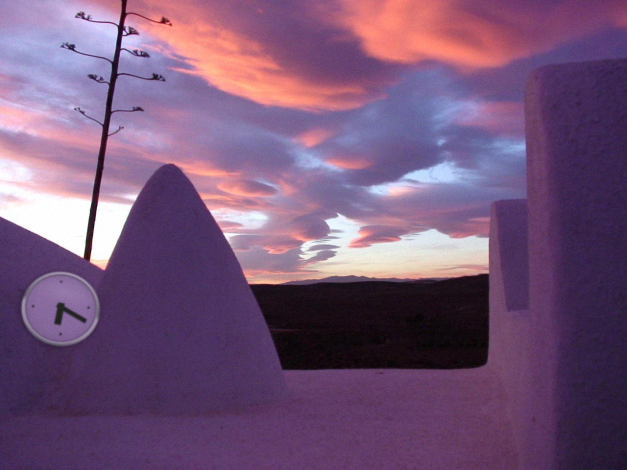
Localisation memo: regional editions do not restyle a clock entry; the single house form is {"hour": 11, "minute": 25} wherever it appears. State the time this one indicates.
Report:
{"hour": 6, "minute": 20}
